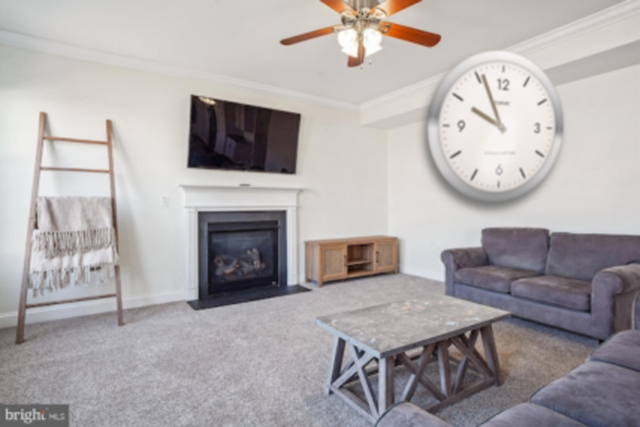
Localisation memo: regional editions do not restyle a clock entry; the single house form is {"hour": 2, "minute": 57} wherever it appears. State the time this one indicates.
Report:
{"hour": 9, "minute": 56}
